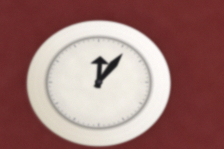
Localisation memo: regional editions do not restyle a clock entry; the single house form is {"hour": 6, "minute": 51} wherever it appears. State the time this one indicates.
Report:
{"hour": 12, "minute": 6}
